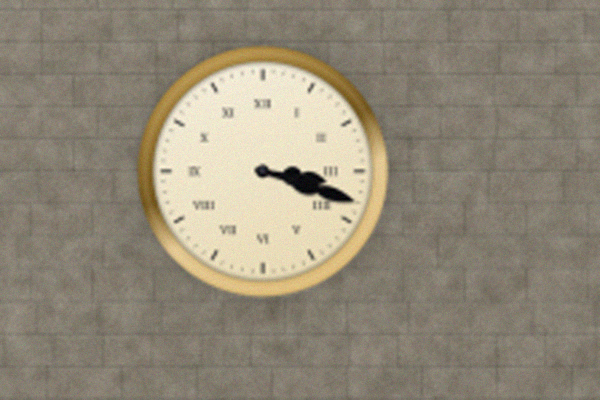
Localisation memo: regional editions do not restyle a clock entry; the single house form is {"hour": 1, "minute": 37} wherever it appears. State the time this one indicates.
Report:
{"hour": 3, "minute": 18}
